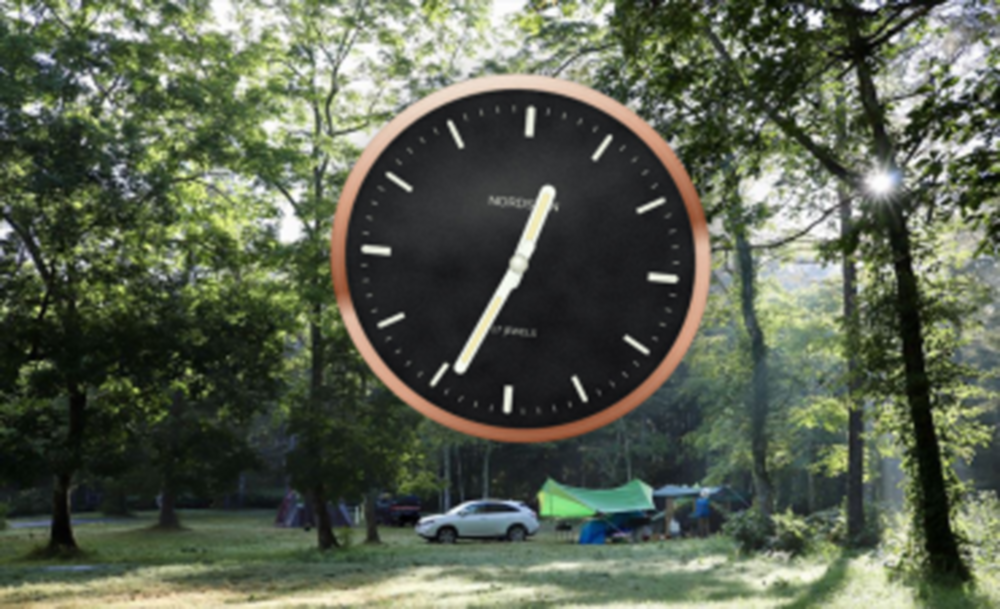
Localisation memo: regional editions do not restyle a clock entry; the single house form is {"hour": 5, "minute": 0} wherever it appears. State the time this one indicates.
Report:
{"hour": 12, "minute": 34}
